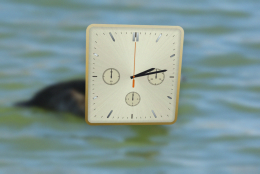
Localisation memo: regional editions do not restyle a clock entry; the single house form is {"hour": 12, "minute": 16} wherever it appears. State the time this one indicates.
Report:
{"hour": 2, "minute": 13}
